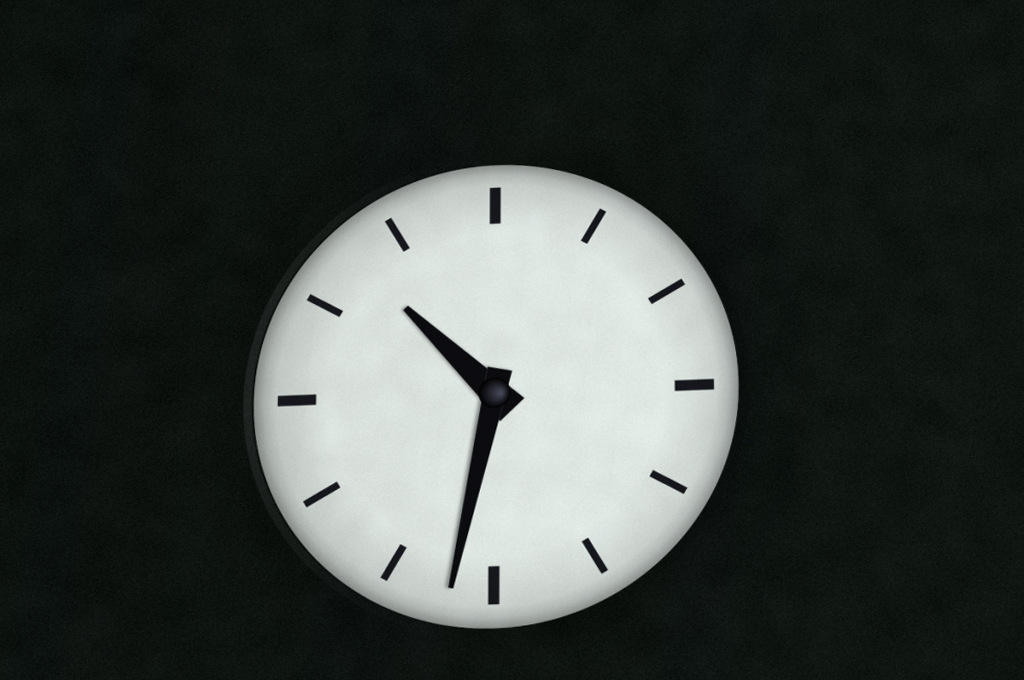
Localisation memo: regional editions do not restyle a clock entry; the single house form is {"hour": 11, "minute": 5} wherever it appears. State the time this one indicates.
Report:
{"hour": 10, "minute": 32}
